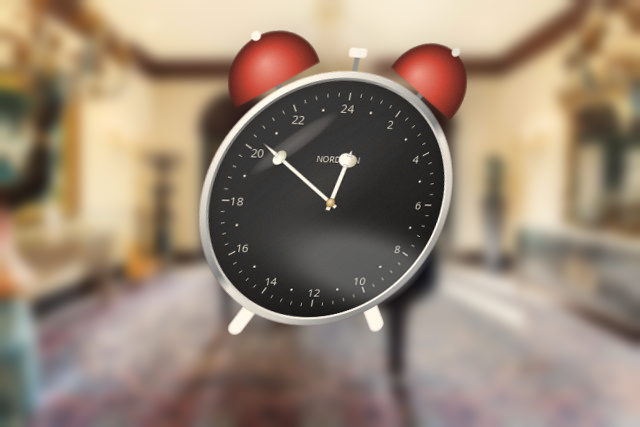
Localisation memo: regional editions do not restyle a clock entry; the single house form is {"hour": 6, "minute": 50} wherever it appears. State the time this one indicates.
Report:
{"hour": 0, "minute": 51}
